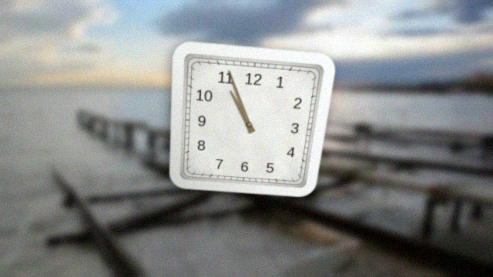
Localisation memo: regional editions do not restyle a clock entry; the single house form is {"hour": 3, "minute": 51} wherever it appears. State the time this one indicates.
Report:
{"hour": 10, "minute": 56}
